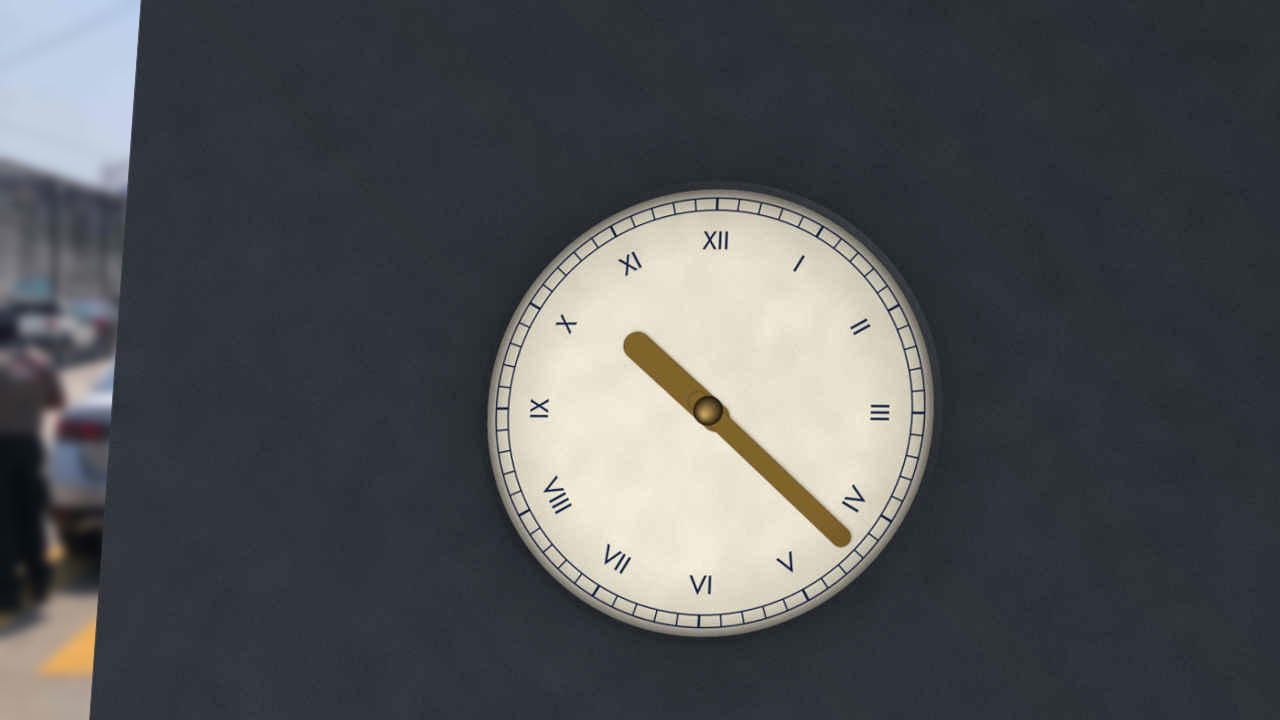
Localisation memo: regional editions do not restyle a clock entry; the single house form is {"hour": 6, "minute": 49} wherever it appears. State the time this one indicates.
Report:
{"hour": 10, "minute": 22}
